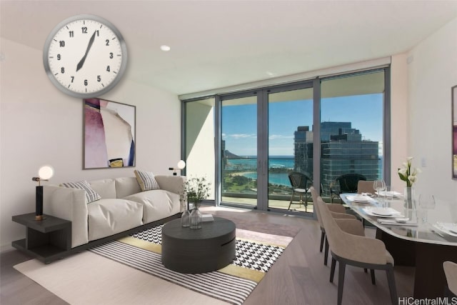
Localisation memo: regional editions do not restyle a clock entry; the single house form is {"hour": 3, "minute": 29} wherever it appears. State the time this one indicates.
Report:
{"hour": 7, "minute": 4}
